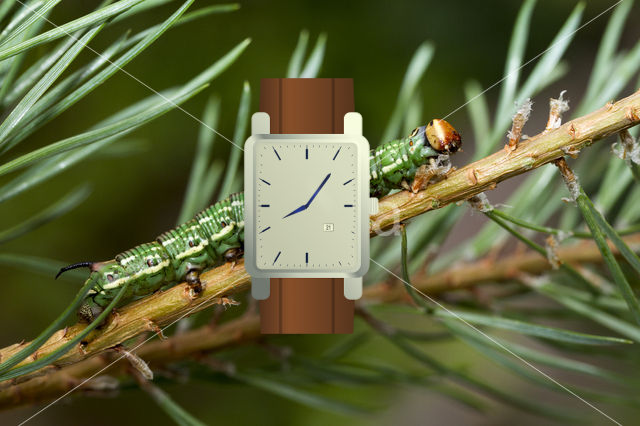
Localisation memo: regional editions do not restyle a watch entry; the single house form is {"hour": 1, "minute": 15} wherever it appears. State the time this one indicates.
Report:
{"hour": 8, "minute": 6}
